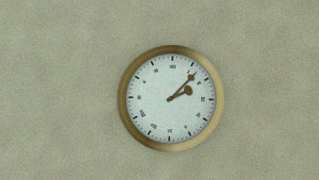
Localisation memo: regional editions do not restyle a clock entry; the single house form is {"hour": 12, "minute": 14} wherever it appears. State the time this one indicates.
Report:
{"hour": 2, "minute": 7}
